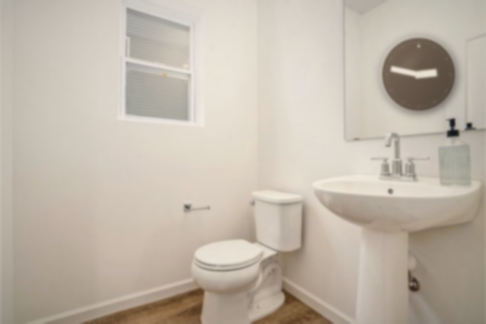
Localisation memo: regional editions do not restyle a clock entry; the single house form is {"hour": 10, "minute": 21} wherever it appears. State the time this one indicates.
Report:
{"hour": 2, "minute": 47}
